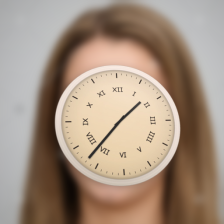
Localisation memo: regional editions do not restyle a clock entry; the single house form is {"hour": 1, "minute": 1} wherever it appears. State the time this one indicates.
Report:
{"hour": 1, "minute": 37}
